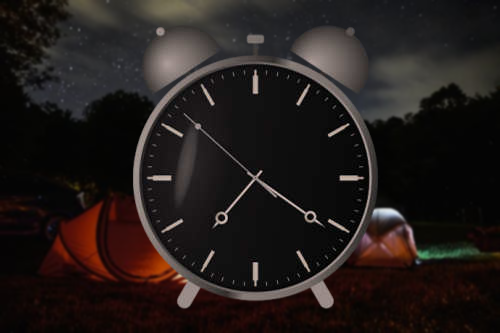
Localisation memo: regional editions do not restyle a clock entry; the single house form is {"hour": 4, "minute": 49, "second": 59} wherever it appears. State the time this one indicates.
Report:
{"hour": 7, "minute": 20, "second": 52}
